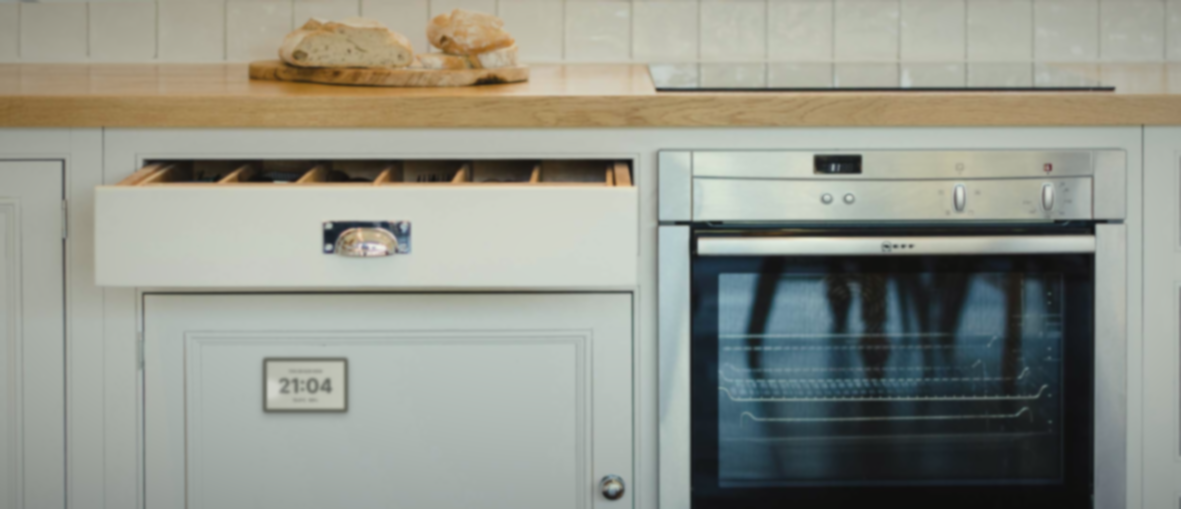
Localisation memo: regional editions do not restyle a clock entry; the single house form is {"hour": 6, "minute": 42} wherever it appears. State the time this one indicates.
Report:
{"hour": 21, "minute": 4}
